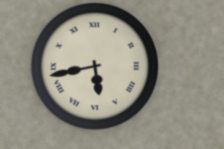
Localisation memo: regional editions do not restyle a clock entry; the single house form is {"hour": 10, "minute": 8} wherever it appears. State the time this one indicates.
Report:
{"hour": 5, "minute": 43}
